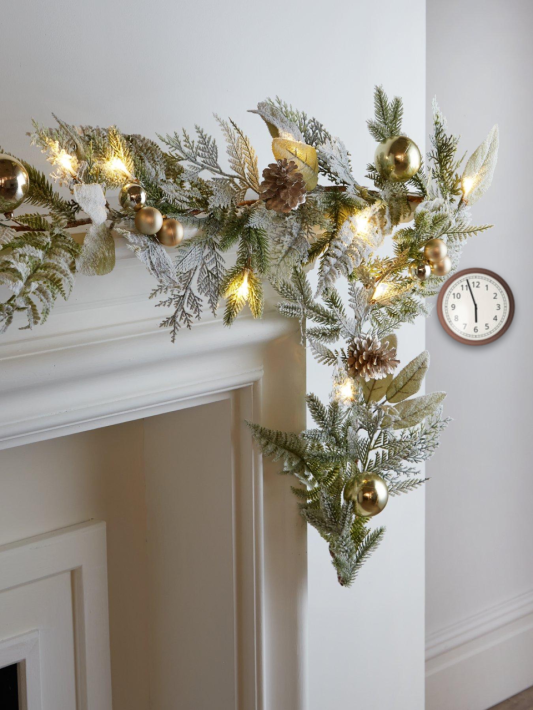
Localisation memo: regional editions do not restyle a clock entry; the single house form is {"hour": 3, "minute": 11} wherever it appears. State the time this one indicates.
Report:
{"hour": 5, "minute": 57}
